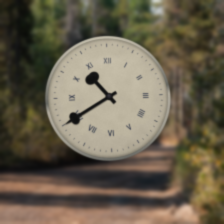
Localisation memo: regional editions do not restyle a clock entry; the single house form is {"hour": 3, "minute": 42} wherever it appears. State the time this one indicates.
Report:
{"hour": 10, "minute": 40}
